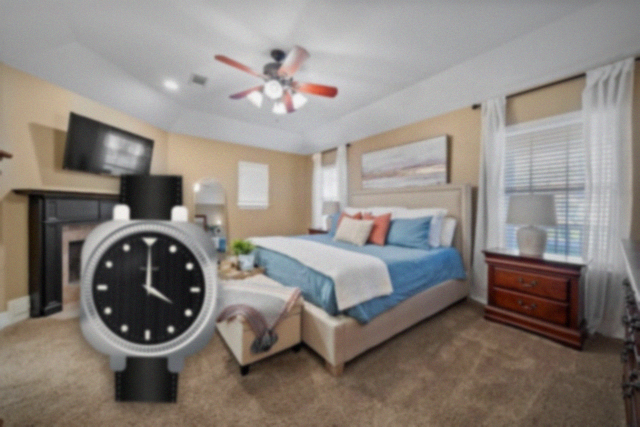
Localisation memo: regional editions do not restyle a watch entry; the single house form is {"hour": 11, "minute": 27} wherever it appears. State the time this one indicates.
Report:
{"hour": 4, "minute": 0}
